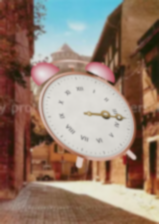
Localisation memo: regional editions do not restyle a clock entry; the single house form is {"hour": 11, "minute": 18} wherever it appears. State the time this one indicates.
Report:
{"hour": 3, "minute": 17}
